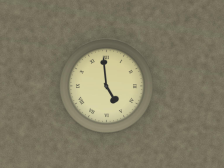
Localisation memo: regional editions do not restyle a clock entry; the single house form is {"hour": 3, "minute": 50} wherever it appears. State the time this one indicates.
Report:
{"hour": 4, "minute": 59}
